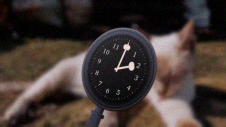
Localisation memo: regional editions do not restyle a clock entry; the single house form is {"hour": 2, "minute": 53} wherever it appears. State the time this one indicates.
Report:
{"hour": 2, "minute": 0}
